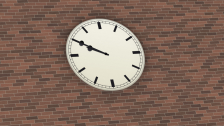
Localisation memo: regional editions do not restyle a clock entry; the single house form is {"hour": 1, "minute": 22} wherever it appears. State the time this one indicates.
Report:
{"hour": 9, "minute": 50}
